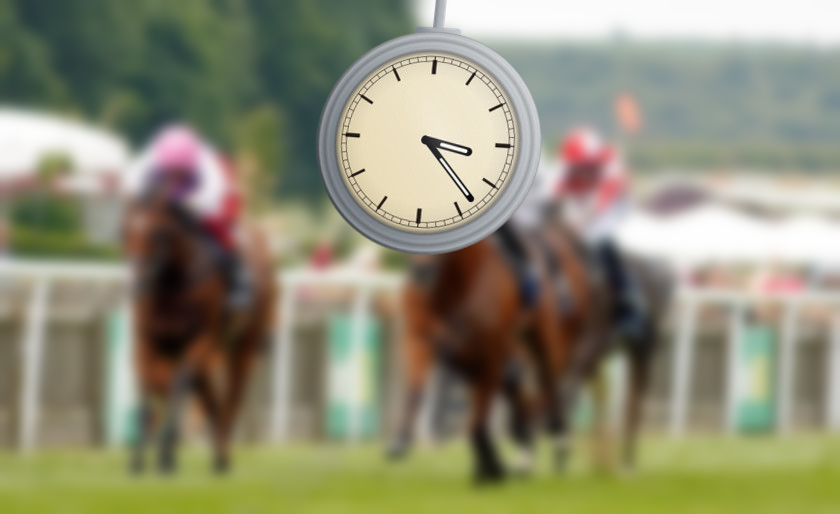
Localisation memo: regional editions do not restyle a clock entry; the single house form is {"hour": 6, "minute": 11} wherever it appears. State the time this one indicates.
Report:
{"hour": 3, "minute": 23}
